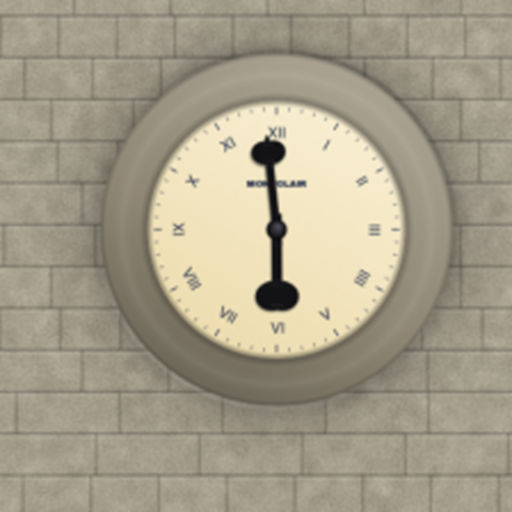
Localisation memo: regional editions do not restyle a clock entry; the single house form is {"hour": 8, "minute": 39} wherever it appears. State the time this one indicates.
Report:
{"hour": 5, "minute": 59}
